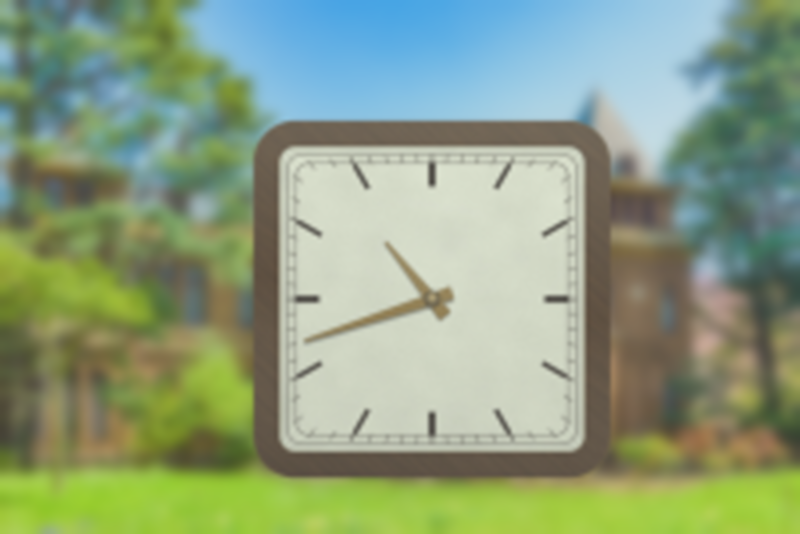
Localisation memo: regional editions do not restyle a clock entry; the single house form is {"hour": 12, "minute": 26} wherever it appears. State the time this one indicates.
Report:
{"hour": 10, "minute": 42}
